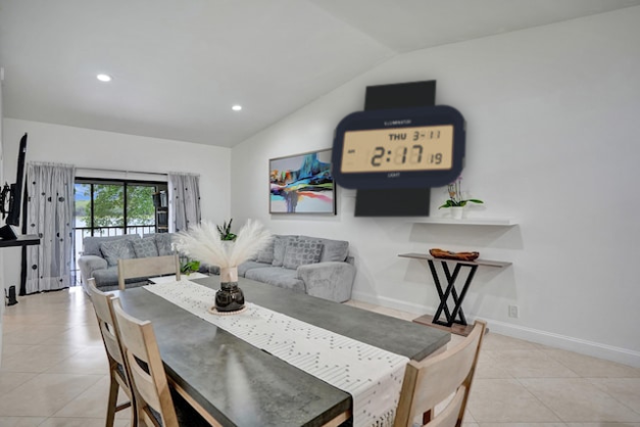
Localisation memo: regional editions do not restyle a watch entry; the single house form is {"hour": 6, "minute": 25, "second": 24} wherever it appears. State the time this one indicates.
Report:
{"hour": 2, "minute": 17, "second": 19}
